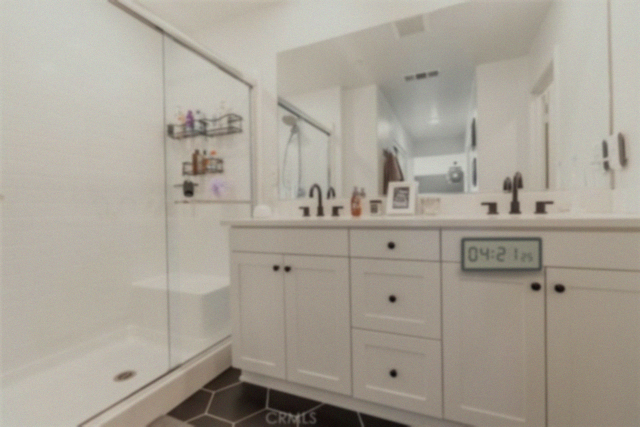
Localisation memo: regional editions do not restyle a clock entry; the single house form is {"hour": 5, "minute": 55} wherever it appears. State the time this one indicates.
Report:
{"hour": 4, "minute": 21}
